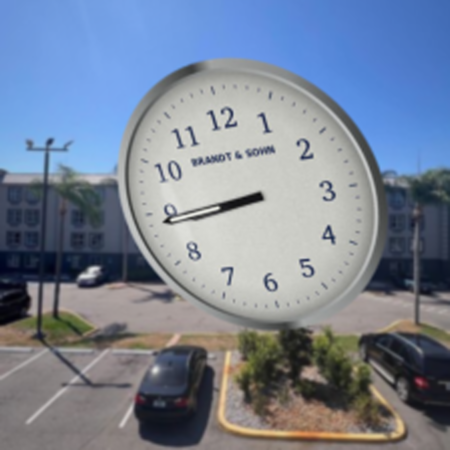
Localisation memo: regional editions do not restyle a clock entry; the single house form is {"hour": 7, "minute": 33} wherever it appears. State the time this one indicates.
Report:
{"hour": 8, "minute": 44}
